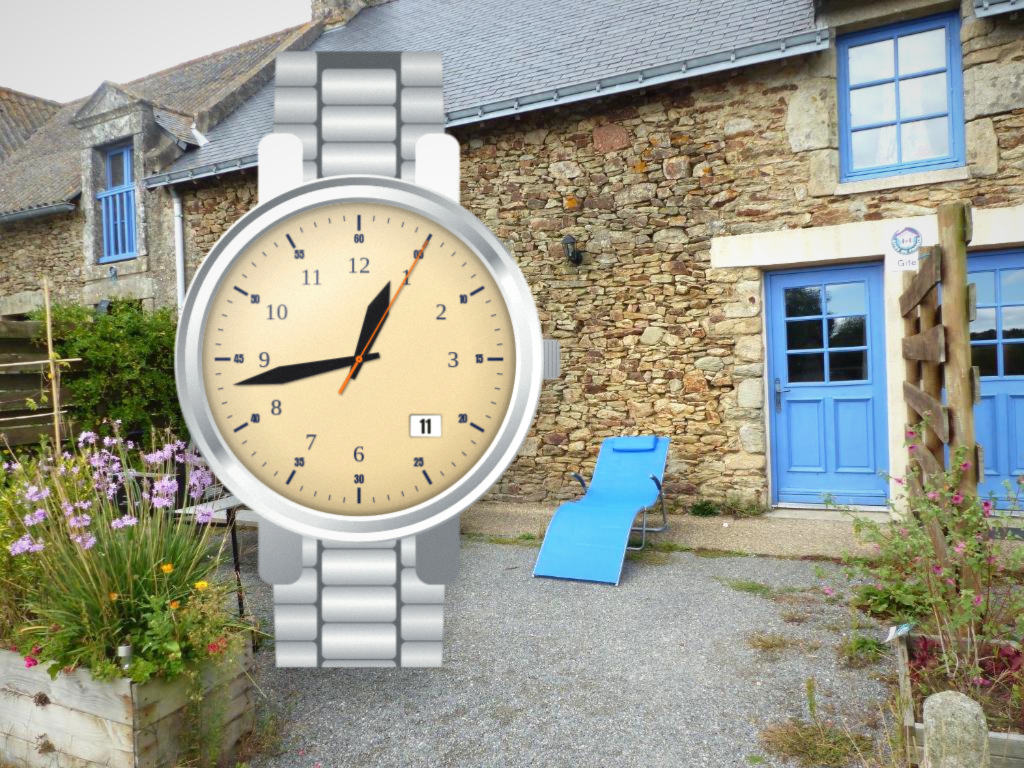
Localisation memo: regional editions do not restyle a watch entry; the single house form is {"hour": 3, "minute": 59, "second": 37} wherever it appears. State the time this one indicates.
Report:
{"hour": 12, "minute": 43, "second": 5}
